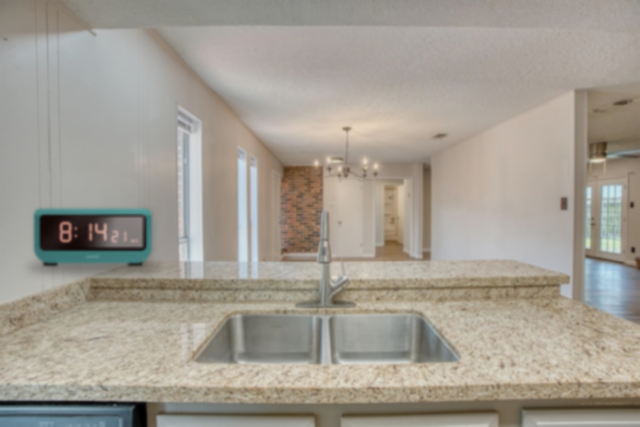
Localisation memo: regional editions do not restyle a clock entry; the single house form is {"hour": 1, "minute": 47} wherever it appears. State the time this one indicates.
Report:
{"hour": 8, "minute": 14}
